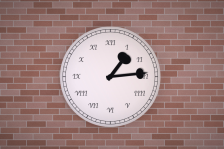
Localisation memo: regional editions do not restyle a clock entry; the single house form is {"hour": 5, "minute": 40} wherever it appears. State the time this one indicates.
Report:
{"hour": 1, "minute": 14}
